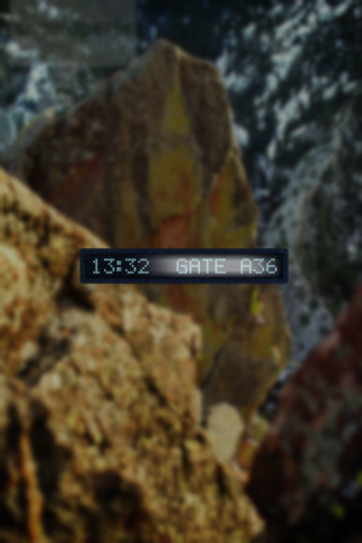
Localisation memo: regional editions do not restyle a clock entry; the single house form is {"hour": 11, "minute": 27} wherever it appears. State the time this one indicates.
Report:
{"hour": 13, "minute": 32}
